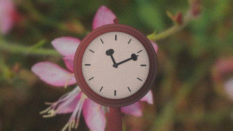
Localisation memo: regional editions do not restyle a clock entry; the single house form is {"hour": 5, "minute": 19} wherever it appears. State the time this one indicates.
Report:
{"hour": 11, "minute": 11}
